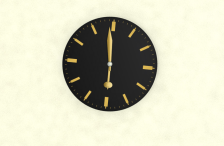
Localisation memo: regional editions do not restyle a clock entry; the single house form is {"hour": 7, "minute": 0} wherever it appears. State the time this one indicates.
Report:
{"hour": 5, "minute": 59}
